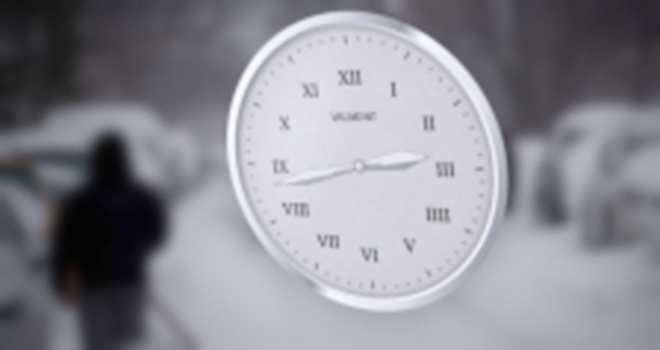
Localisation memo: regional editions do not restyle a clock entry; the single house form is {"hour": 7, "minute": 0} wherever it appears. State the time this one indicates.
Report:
{"hour": 2, "minute": 43}
